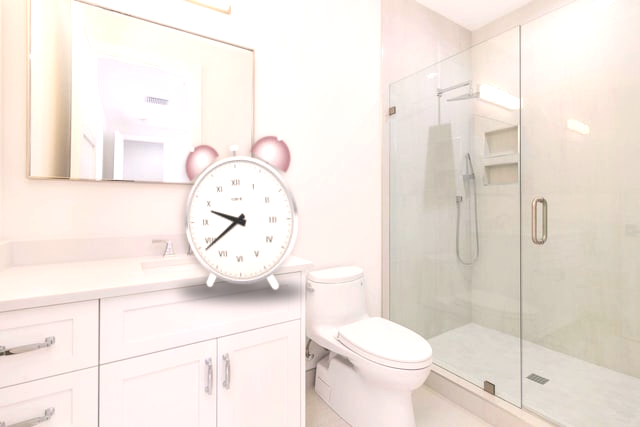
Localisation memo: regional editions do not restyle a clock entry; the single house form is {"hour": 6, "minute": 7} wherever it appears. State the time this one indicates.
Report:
{"hour": 9, "minute": 39}
